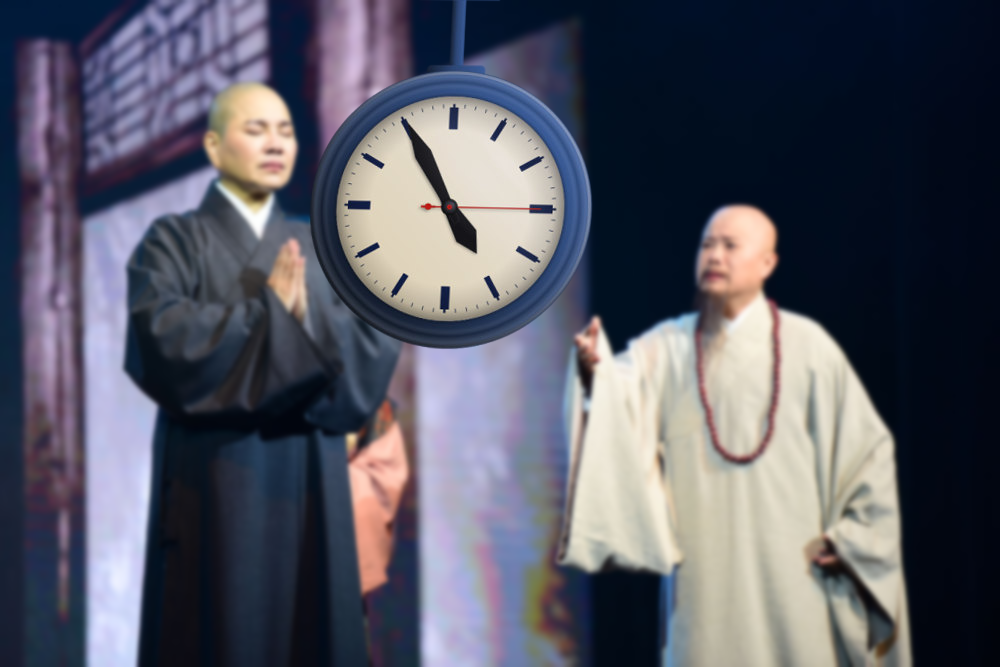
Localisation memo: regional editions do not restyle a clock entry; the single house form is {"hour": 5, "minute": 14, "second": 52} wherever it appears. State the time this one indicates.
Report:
{"hour": 4, "minute": 55, "second": 15}
